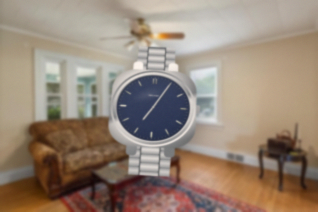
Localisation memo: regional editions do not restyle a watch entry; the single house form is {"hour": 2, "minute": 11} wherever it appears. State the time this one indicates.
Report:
{"hour": 7, "minute": 5}
